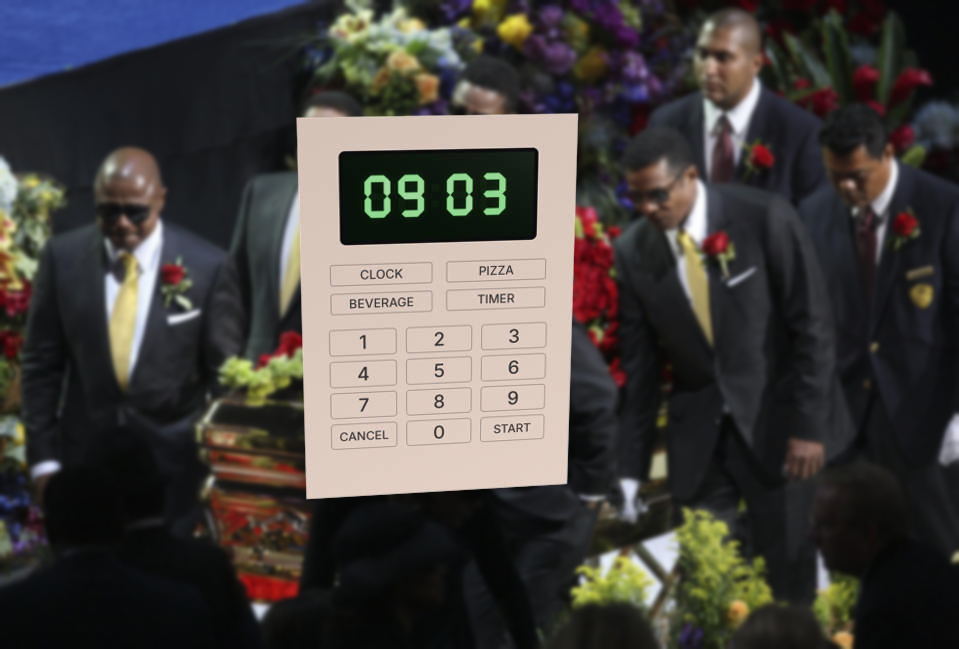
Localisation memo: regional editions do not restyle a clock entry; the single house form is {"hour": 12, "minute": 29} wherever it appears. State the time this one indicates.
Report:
{"hour": 9, "minute": 3}
